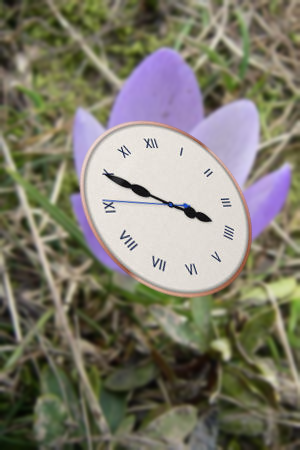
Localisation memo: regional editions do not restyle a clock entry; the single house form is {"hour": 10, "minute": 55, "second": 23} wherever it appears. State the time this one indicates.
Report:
{"hour": 3, "minute": 49, "second": 46}
